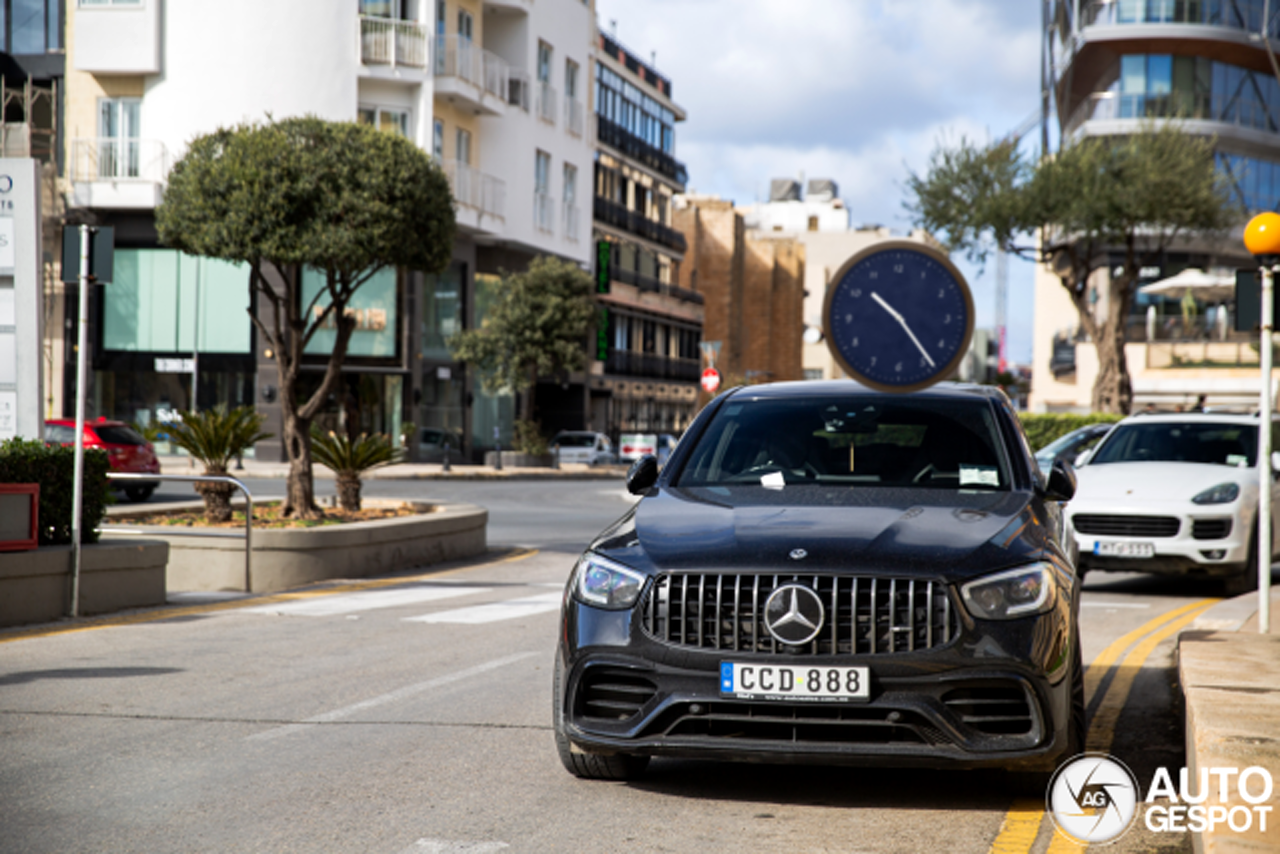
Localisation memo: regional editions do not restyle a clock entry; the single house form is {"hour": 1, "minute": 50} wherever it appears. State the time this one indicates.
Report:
{"hour": 10, "minute": 24}
